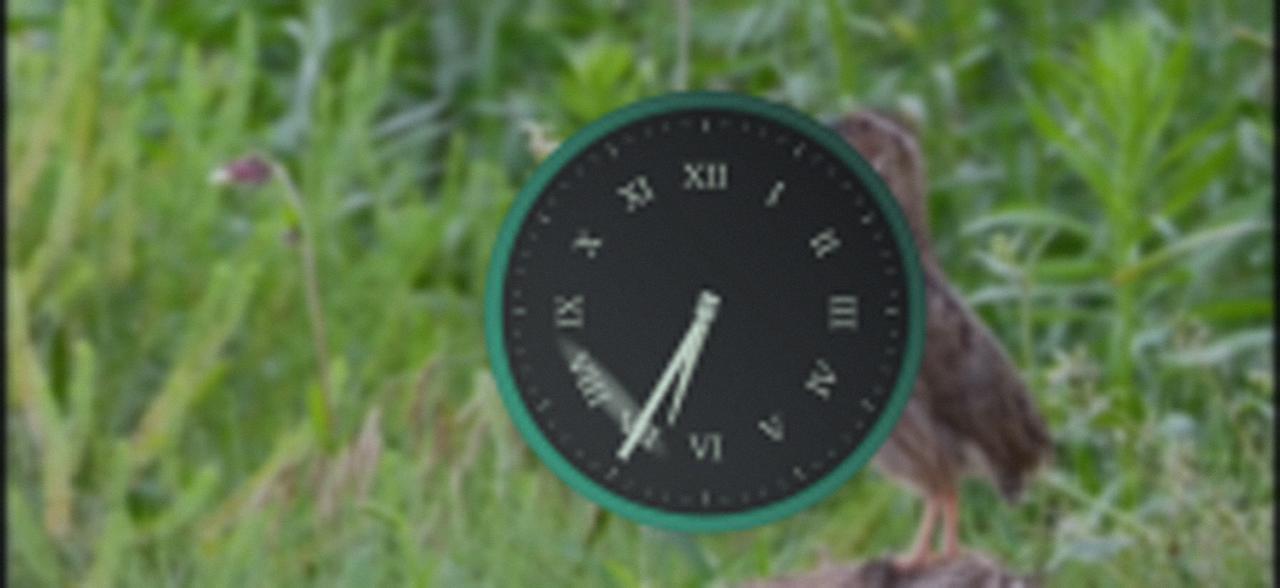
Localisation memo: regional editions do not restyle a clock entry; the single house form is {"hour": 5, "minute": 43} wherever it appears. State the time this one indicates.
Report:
{"hour": 6, "minute": 35}
